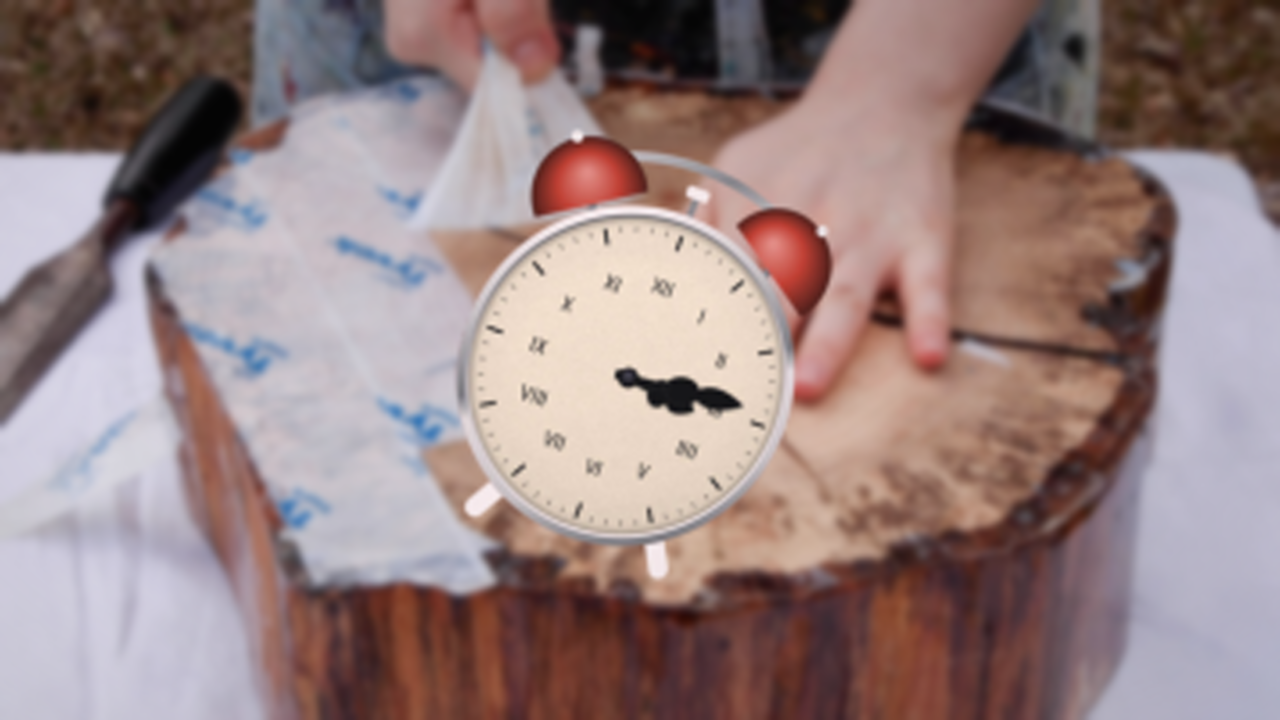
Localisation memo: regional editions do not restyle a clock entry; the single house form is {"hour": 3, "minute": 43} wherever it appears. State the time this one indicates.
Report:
{"hour": 3, "minute": 14}
